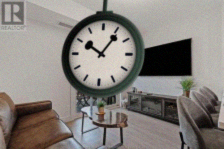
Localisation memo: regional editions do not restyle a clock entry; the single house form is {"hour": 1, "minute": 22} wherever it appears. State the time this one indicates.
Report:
{"hour": 10, "minute": 6}
